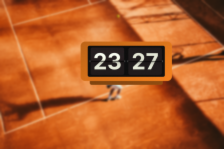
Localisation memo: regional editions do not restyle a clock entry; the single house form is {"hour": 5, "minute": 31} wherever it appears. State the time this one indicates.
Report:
{"hour": 23, "minute": 27}
